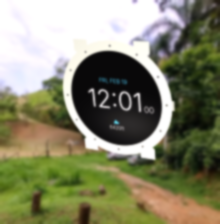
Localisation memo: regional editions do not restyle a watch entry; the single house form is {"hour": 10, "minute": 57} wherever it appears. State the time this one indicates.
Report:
{"hour": 12, "minute": 1}
